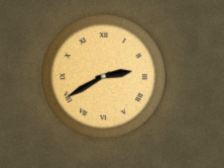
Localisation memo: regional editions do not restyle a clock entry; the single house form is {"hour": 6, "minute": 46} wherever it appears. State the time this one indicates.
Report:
{"hour": 2, "minute": 40}
